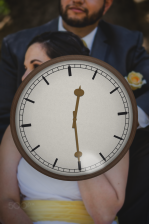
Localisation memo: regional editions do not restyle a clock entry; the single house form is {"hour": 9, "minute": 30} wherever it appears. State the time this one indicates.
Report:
{"hour": 12, "minute": 30}
